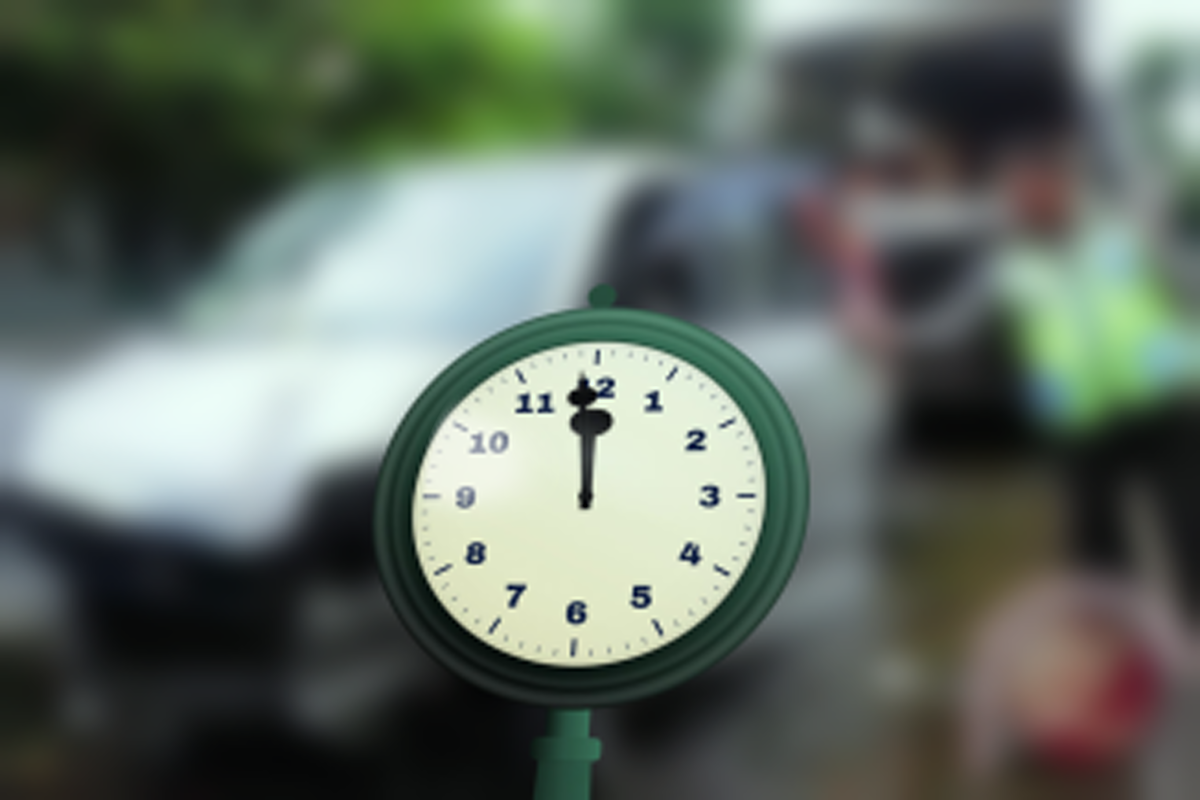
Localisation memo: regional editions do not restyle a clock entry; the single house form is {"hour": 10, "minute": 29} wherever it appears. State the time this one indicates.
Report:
{"hour": 11, "minute": 59}
